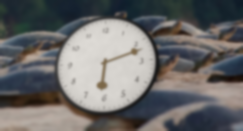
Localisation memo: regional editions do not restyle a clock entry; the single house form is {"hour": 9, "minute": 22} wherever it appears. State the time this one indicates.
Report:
{"hour": 6, "minute": 12}
